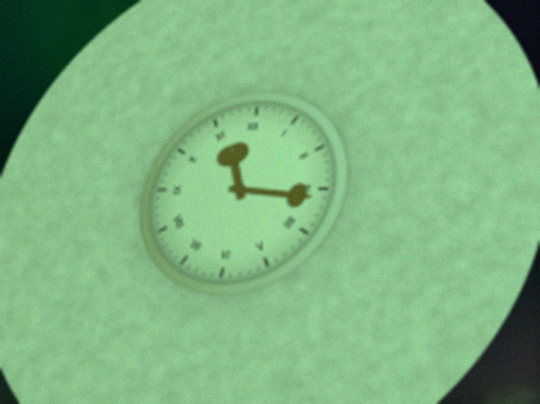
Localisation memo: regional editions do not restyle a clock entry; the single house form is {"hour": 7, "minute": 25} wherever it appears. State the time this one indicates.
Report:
{"hour": 11, "minute": 16}
